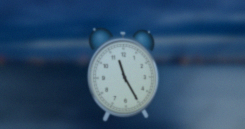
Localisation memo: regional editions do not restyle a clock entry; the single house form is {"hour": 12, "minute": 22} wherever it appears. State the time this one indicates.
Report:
{"hour": 11, "minute": 25}
